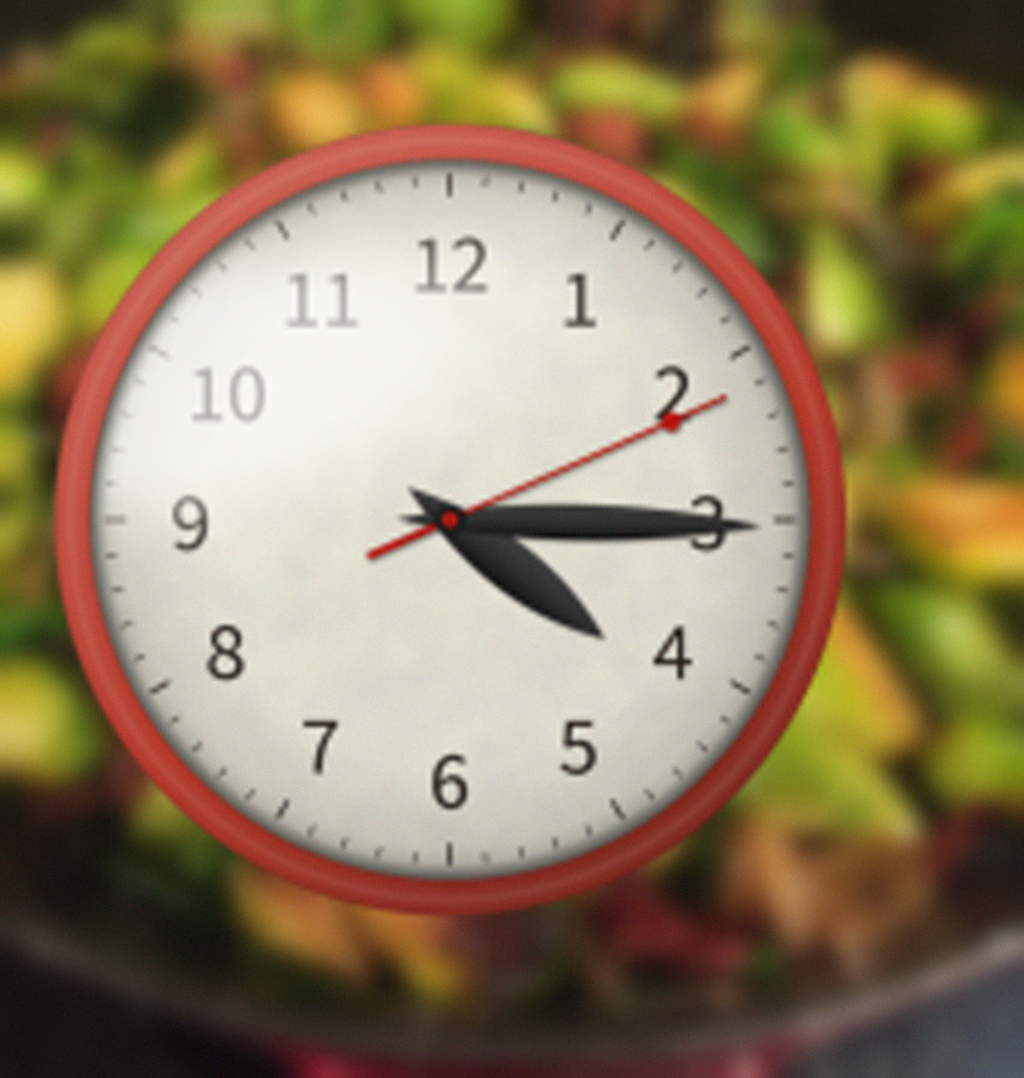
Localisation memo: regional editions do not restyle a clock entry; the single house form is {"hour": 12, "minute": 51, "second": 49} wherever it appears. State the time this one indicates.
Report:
{"hour": 4, "minute": 15, "second": 11}
